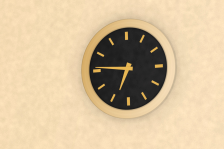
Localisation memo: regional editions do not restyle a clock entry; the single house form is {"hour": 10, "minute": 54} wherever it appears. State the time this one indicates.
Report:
{"hour": 6, "minute": 46}
